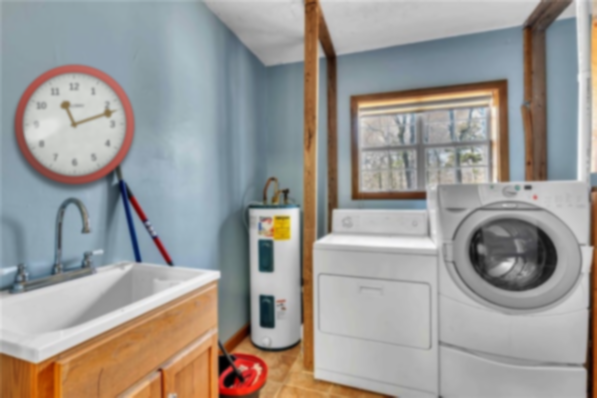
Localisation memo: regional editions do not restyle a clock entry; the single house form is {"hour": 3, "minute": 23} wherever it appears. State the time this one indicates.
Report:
{"hour": 11, "minute": 12}
